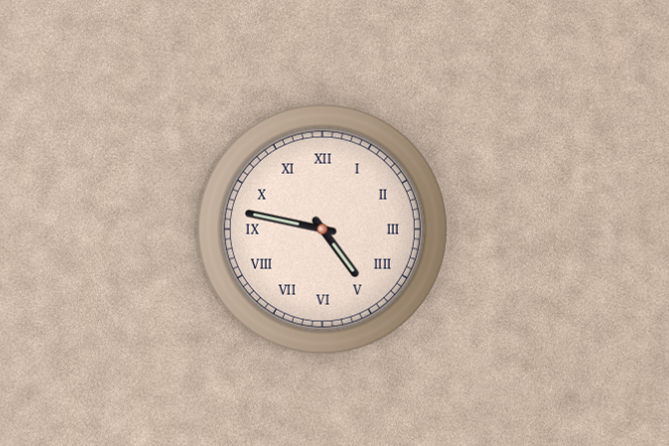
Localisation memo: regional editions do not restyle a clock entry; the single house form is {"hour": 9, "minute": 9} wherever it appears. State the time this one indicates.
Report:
{"hour": 4, "minute": 47}
